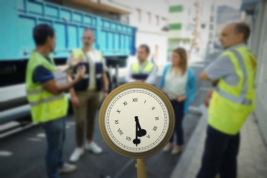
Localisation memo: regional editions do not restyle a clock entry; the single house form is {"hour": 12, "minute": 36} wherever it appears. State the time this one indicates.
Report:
{"hour": 5, "minute": 31}
